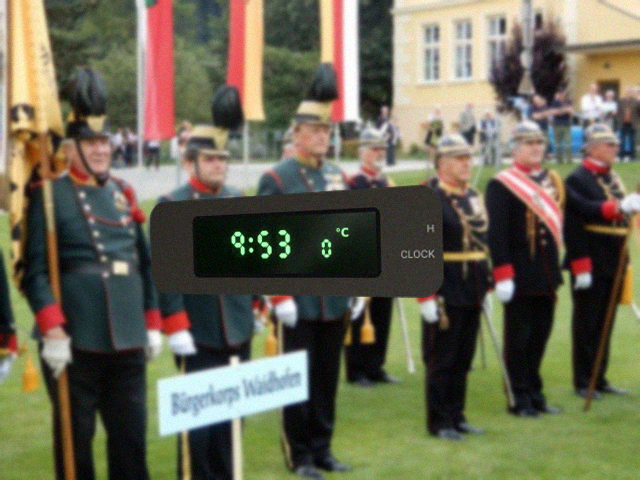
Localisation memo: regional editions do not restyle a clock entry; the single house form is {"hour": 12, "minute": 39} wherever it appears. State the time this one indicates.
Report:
{"hour": 9, "minute": 53}
